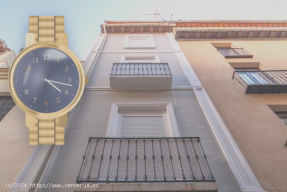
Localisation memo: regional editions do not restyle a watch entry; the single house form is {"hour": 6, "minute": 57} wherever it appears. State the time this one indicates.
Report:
{"hour": 4, "minute": 17}
